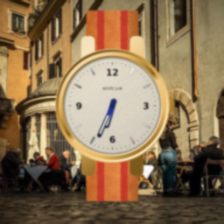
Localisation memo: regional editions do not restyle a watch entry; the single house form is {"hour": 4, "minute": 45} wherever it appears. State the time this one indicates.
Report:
{"hour": 6, "minute": 34}
